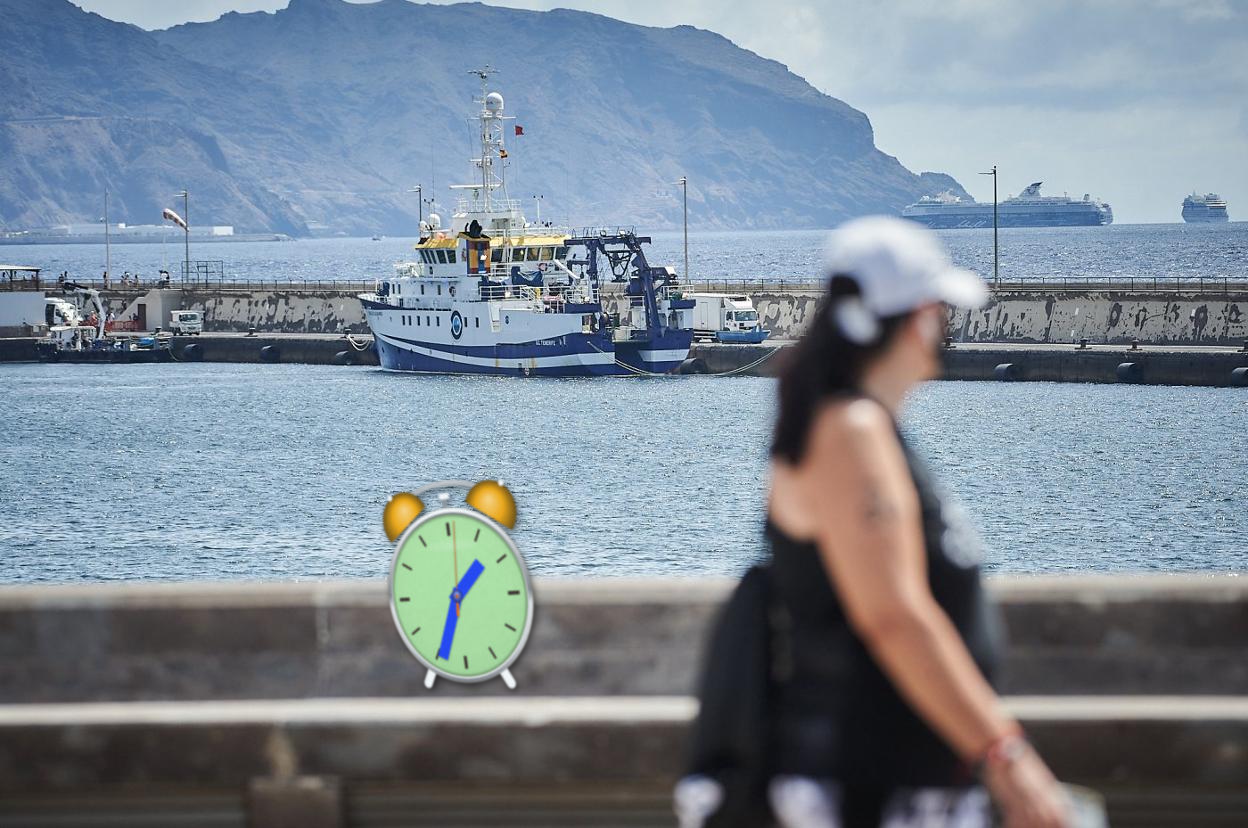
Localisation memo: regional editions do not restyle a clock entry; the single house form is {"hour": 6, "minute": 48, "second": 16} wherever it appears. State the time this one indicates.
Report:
{"hour": 1, "minute": 34, "second": 1}
